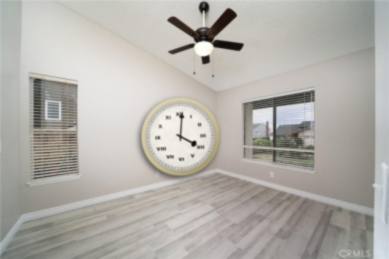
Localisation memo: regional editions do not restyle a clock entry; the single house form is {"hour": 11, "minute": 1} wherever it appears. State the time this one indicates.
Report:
{"hour": 4, "minute": 1}
